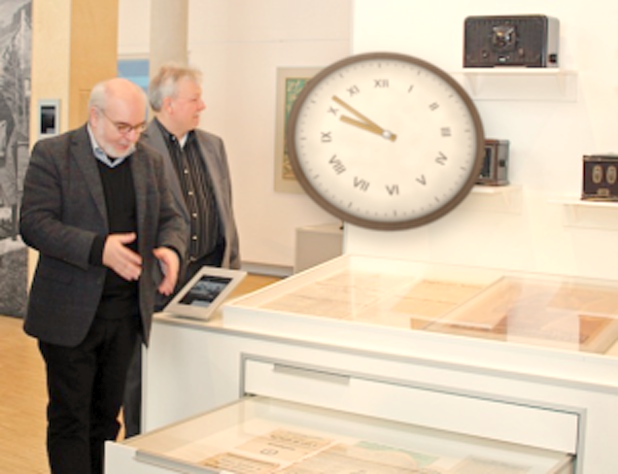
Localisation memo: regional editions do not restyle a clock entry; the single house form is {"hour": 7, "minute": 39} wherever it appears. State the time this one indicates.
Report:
{"hour": 9, "minute": 52}
